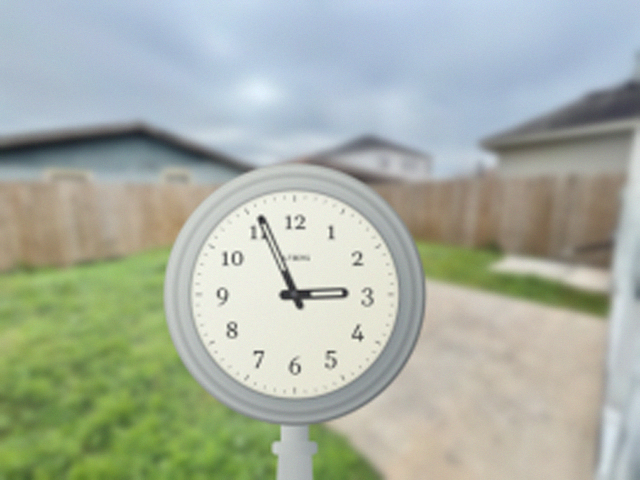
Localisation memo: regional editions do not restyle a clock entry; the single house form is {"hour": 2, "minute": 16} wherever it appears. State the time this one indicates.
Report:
{"hour": 2, "minute": 56}
